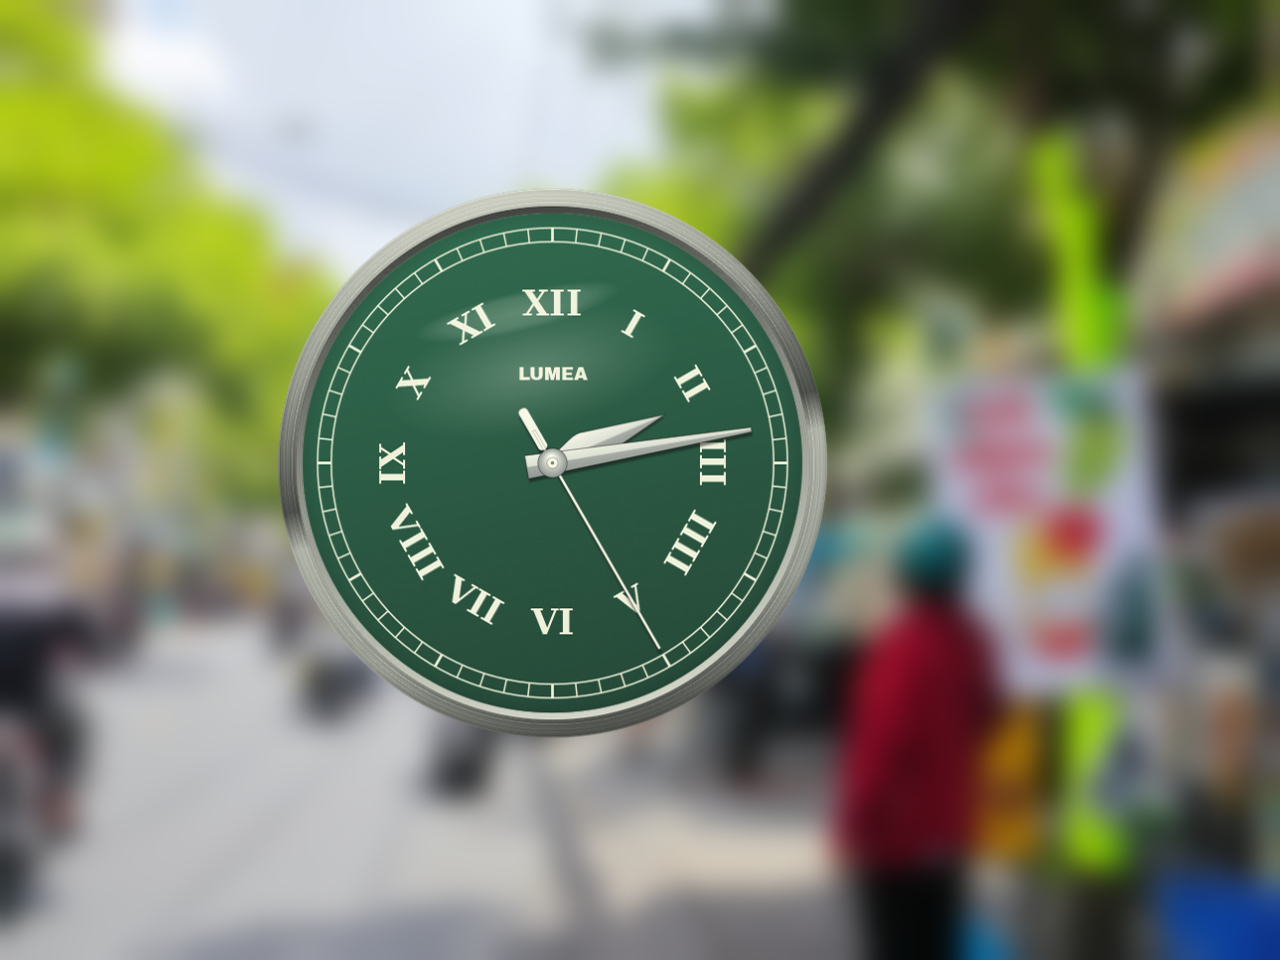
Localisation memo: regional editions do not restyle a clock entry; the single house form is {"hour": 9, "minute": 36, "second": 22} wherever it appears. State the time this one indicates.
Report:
{"hour": 2, "minute": 13, "second": 25}
